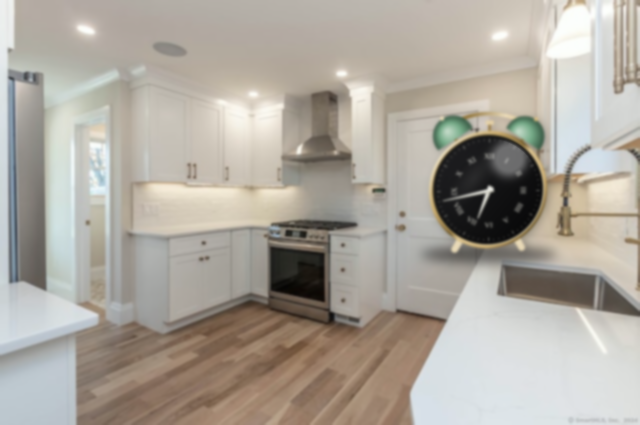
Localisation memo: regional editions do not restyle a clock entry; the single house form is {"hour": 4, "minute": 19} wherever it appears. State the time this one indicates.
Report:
{"hour": 6, "minute": 43}
